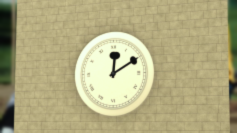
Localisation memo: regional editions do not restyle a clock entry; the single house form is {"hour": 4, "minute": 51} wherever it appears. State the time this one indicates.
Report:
{"hour": 12, "minute": 10}
